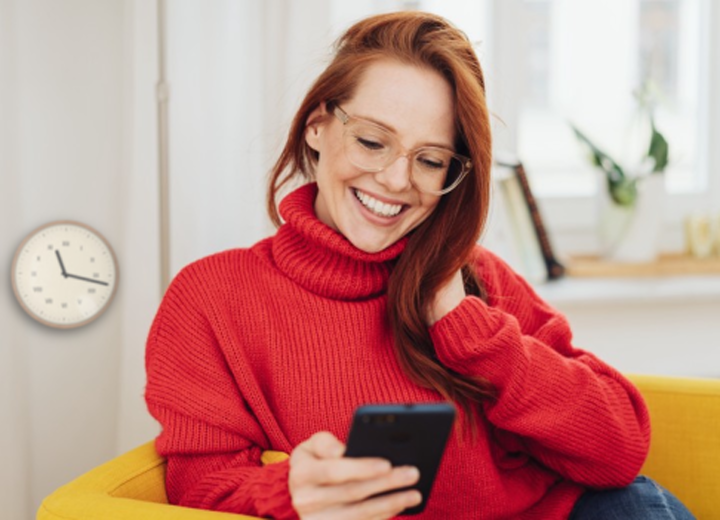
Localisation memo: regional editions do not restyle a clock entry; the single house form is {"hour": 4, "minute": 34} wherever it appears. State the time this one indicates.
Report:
{"hour": 11, "minute": 17}
